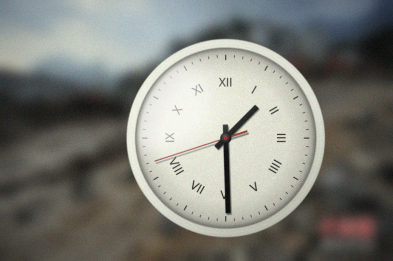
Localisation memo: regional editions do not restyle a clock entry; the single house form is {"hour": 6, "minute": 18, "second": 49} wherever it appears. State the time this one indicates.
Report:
{"hour": 1, "minute": 29, "second": 42}
